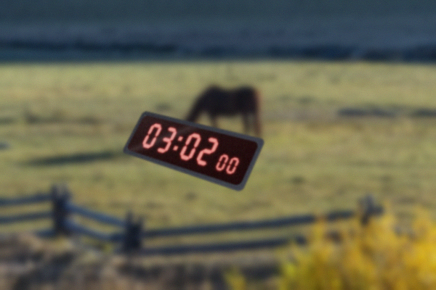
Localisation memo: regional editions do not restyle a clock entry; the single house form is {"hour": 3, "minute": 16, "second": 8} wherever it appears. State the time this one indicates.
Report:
{"hour": 3, "minute": 2, "second": 0}
